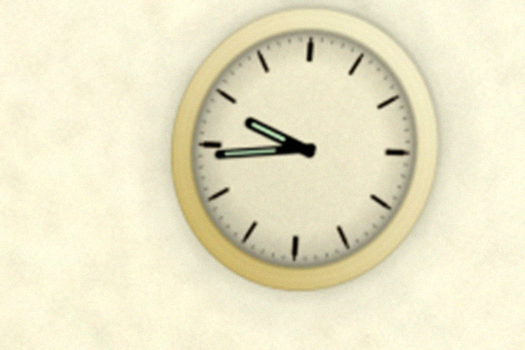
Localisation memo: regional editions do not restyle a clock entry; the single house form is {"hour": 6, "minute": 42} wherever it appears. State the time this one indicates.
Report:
{"hour": 9, "minute": 44}
